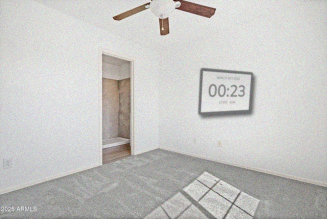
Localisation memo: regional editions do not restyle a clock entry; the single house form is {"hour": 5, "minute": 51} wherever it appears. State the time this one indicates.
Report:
{"hour": 0, "minute": 23}
